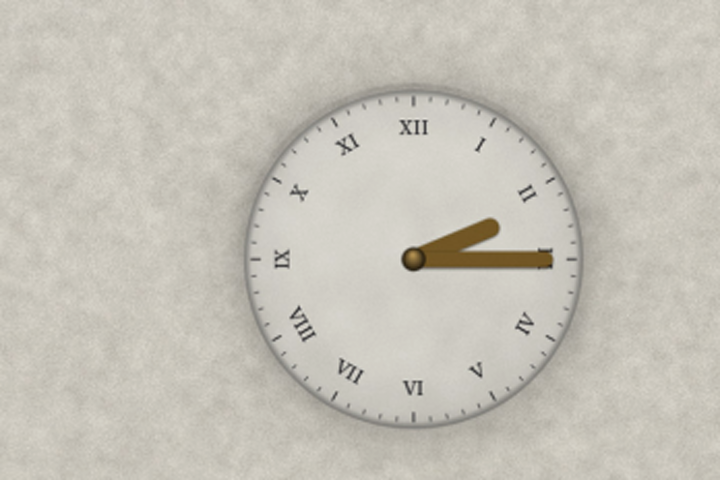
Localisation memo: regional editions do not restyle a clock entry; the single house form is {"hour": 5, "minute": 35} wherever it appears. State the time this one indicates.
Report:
{"hour": 2, "minute": 15}
